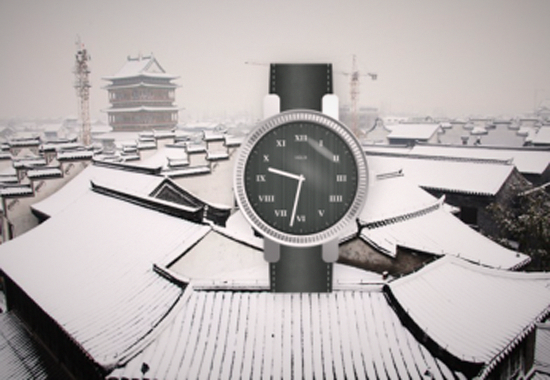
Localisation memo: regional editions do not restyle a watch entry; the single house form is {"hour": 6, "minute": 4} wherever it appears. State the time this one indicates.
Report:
{"hour": 9, "minute": 32}
